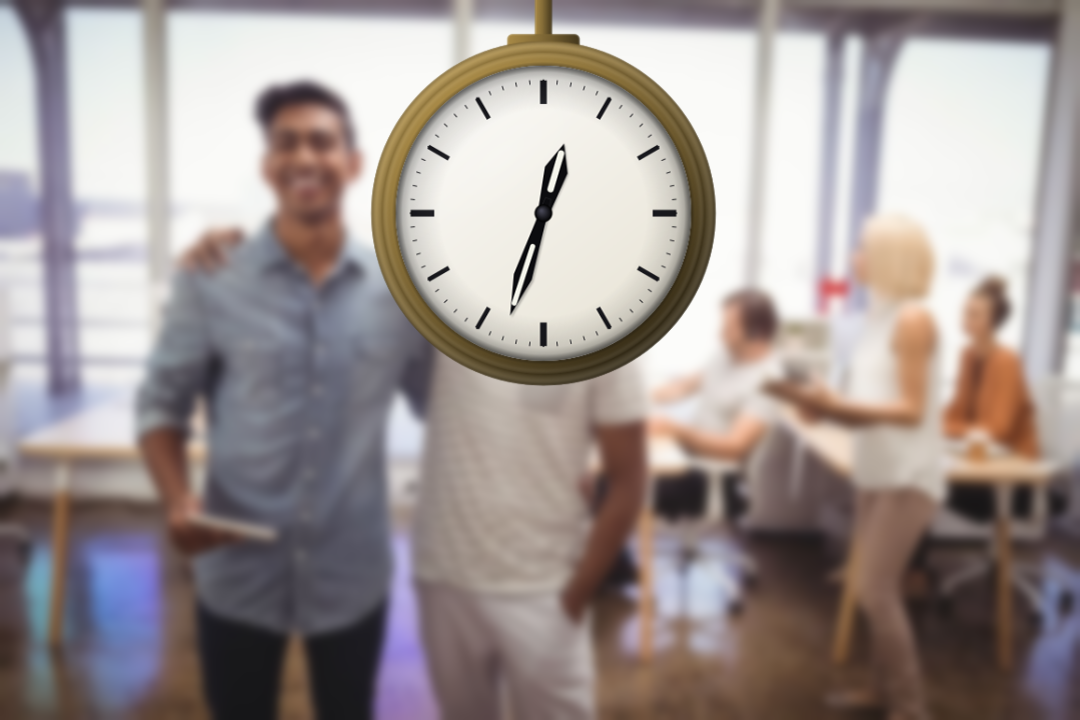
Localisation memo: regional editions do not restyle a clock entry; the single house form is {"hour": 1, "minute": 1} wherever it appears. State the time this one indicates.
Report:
{"hour": 12, "minute": 33}
